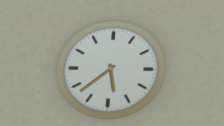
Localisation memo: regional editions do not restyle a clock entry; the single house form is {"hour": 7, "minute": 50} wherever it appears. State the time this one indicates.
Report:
{"hour": 5, "minute": 38}
